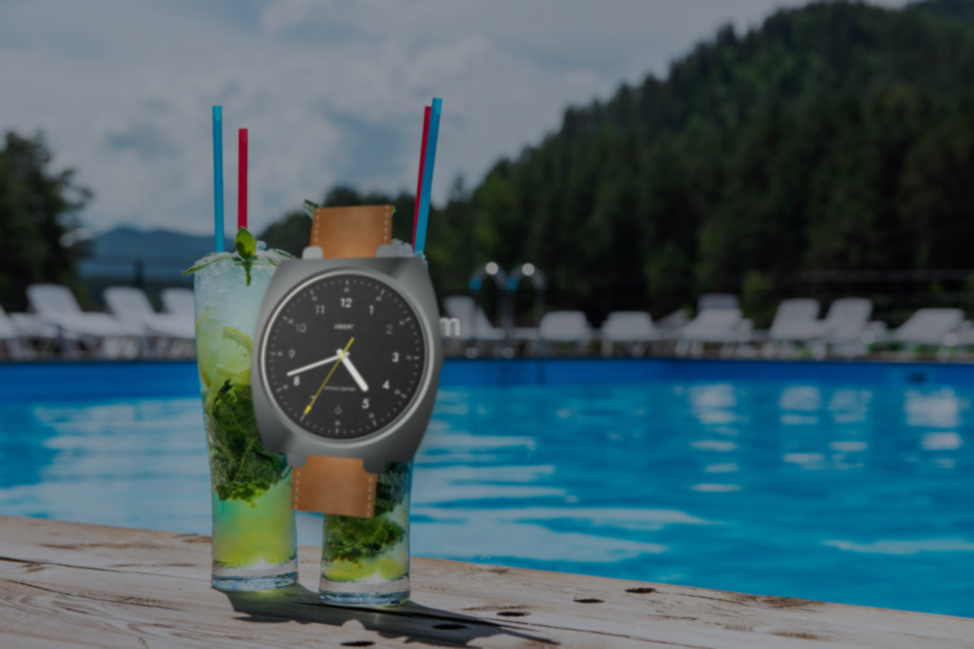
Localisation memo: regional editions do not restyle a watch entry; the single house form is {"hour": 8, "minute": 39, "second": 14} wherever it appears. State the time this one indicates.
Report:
{"hour": 4, "minute": 41, "second": 35}
